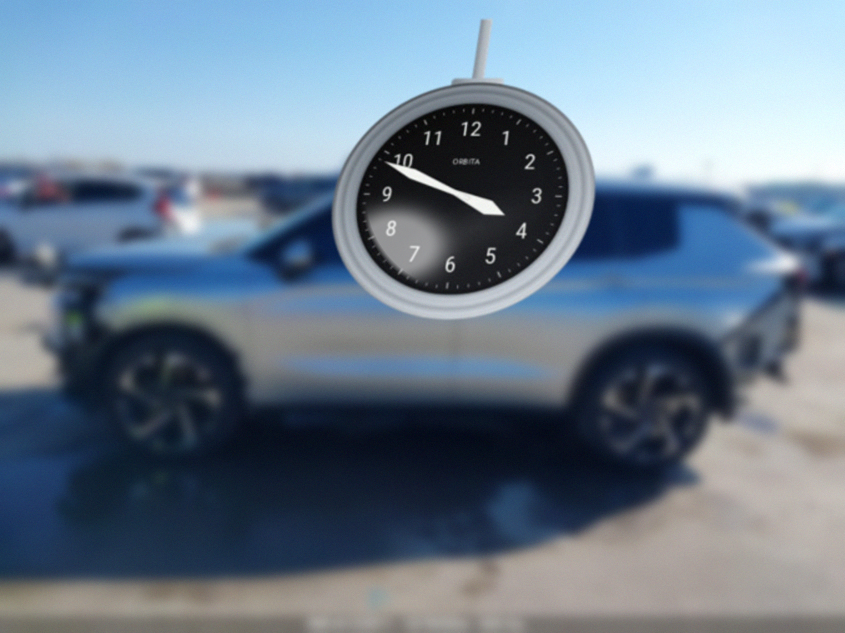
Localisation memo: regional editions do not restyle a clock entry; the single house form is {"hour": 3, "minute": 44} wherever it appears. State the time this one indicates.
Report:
{"hour": 3, "minute": 49}
